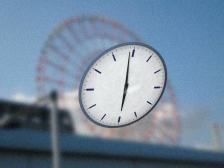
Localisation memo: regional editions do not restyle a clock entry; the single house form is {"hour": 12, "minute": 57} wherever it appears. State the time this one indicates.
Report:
{"hour": 5, "minute": 59}
